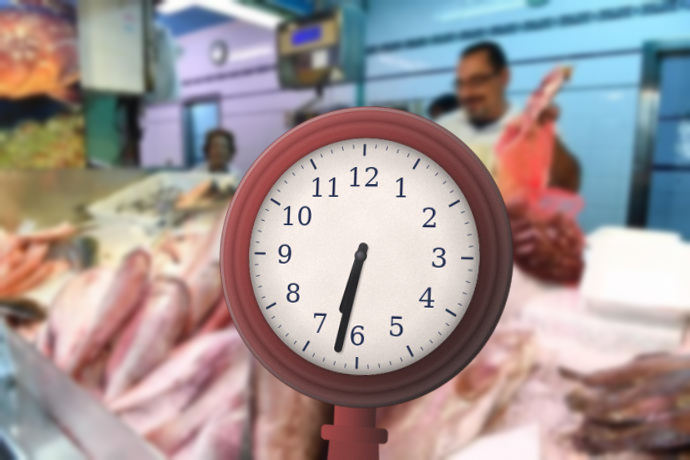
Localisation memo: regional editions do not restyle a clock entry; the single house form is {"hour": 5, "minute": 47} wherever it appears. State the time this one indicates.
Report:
{"hour": 6, "minute": 32}
